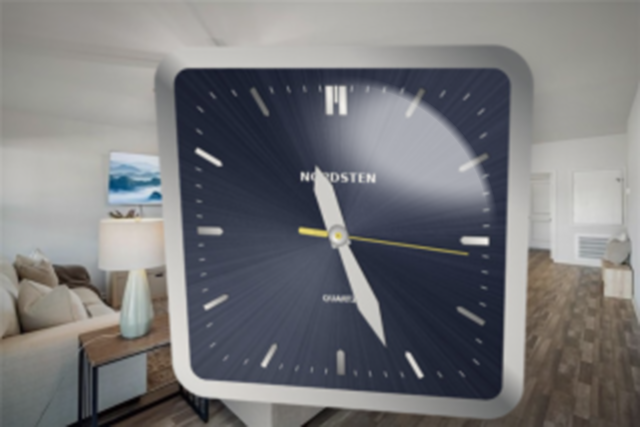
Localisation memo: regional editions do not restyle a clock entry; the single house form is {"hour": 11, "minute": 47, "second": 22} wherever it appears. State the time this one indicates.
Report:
{"hour": 11, "minute": 26, "second": 16}
